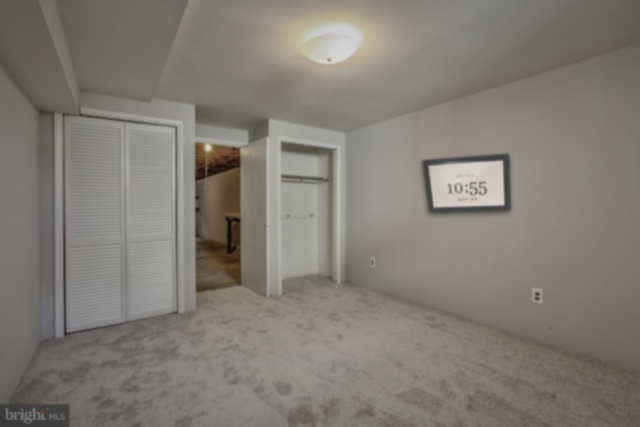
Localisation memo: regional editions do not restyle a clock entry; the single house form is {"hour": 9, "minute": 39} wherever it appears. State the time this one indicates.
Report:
{"hour": 10, "minute": 55}
